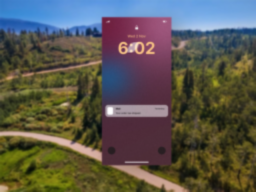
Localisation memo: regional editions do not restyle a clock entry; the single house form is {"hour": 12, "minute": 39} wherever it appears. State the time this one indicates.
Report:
{"hour": 6, "minute": 2}
